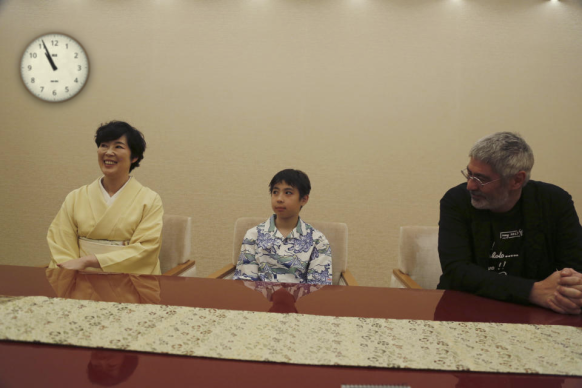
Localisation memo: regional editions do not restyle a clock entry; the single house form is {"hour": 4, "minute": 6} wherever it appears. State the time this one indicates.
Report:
{"hour": 10, "minute": 56}
